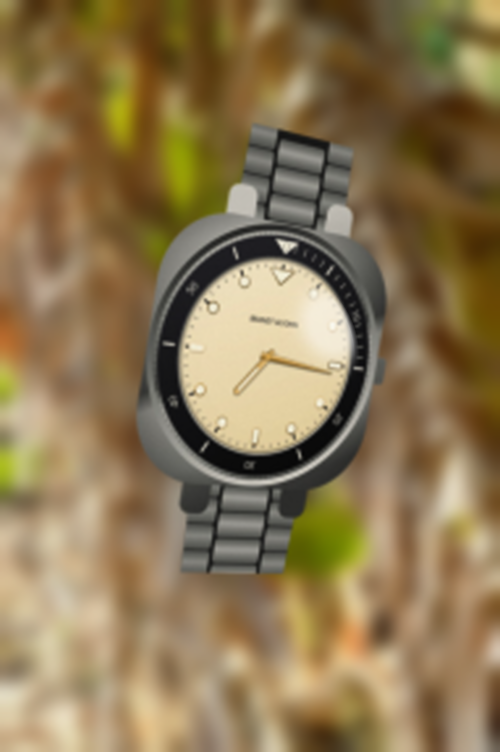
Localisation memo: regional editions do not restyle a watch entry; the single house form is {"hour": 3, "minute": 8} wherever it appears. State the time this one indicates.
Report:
{"hour": 7, "minute": 16}
